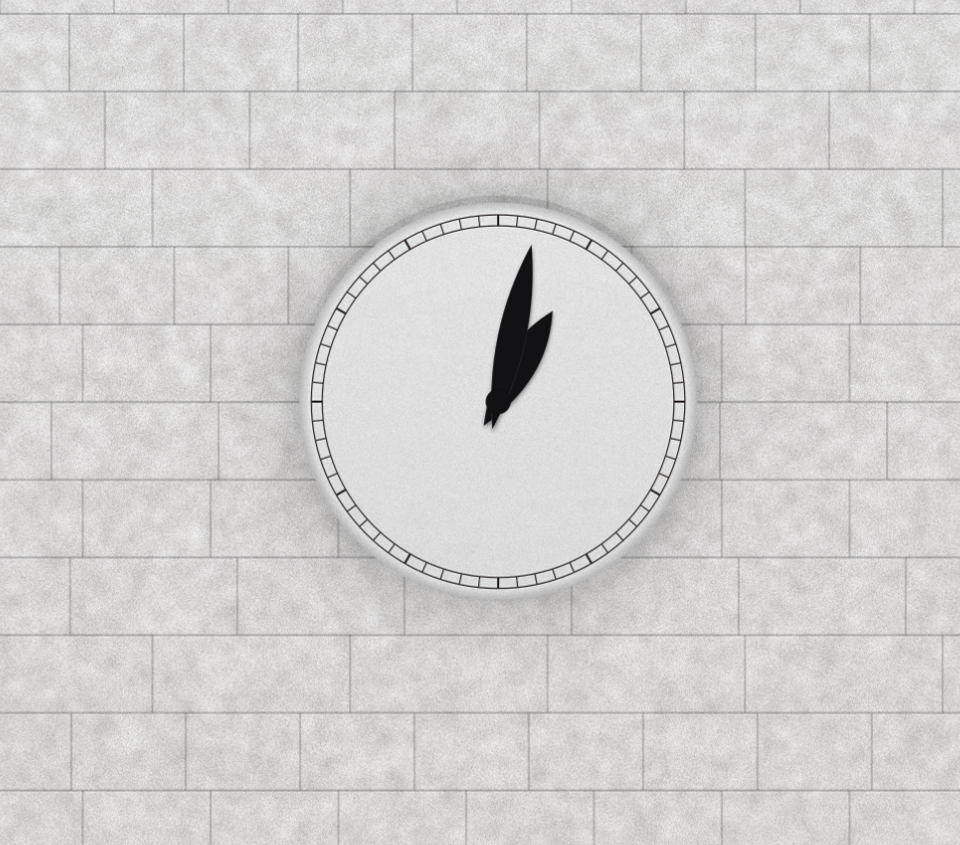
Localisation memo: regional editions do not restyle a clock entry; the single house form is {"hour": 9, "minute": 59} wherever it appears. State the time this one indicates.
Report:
{"hour": 1, "minute": 2}
